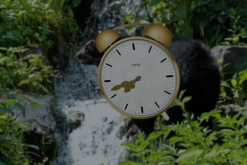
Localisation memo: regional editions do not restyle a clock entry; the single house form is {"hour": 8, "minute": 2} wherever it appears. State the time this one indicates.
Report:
{"hour": 7, "minute": 42}
